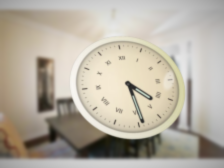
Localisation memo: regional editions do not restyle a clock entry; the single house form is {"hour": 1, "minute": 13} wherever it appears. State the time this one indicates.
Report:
{"hour": 4, "minute": 29}
